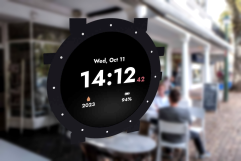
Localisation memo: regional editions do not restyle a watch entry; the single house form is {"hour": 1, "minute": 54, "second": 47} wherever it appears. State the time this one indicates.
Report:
{"hour": 14, "minute": 12, "second": 42}
